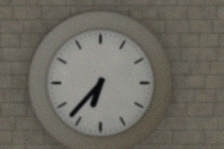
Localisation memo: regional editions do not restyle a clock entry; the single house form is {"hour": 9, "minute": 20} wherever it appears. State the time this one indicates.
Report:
{"hour": 6, "minute": 37}
